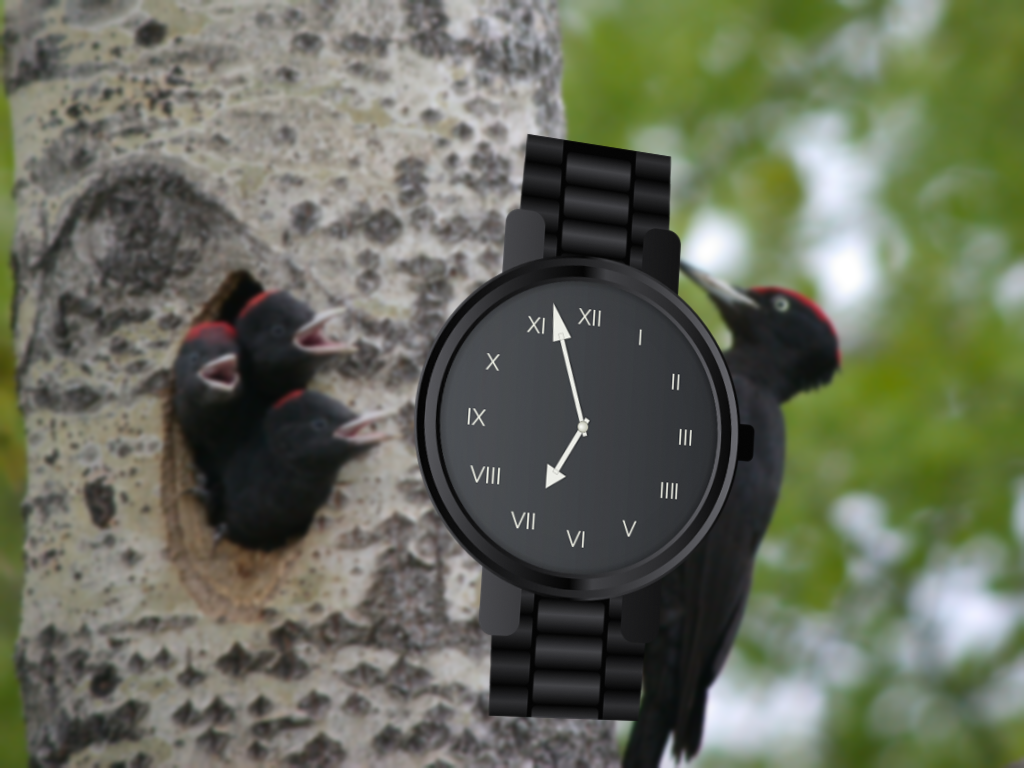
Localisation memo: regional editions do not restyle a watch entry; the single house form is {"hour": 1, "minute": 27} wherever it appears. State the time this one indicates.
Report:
{"hour": 6, "minute": 57}
